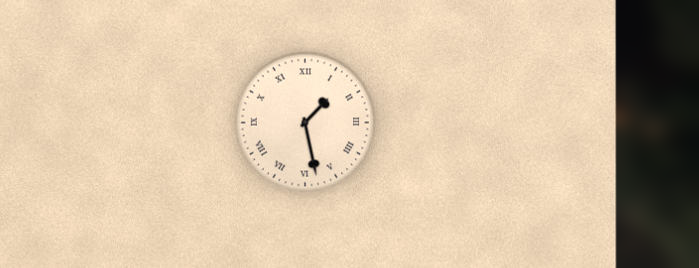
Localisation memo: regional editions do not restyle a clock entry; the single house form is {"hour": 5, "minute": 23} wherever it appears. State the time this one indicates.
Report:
{"hour": 1, "minute": 28}
